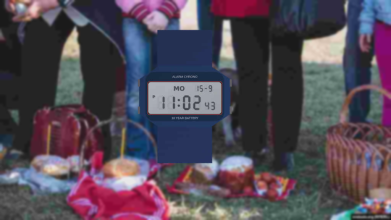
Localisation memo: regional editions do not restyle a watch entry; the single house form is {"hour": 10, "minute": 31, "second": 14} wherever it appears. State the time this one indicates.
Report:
{"hour": 11, "minute": 2, "second": 43}
